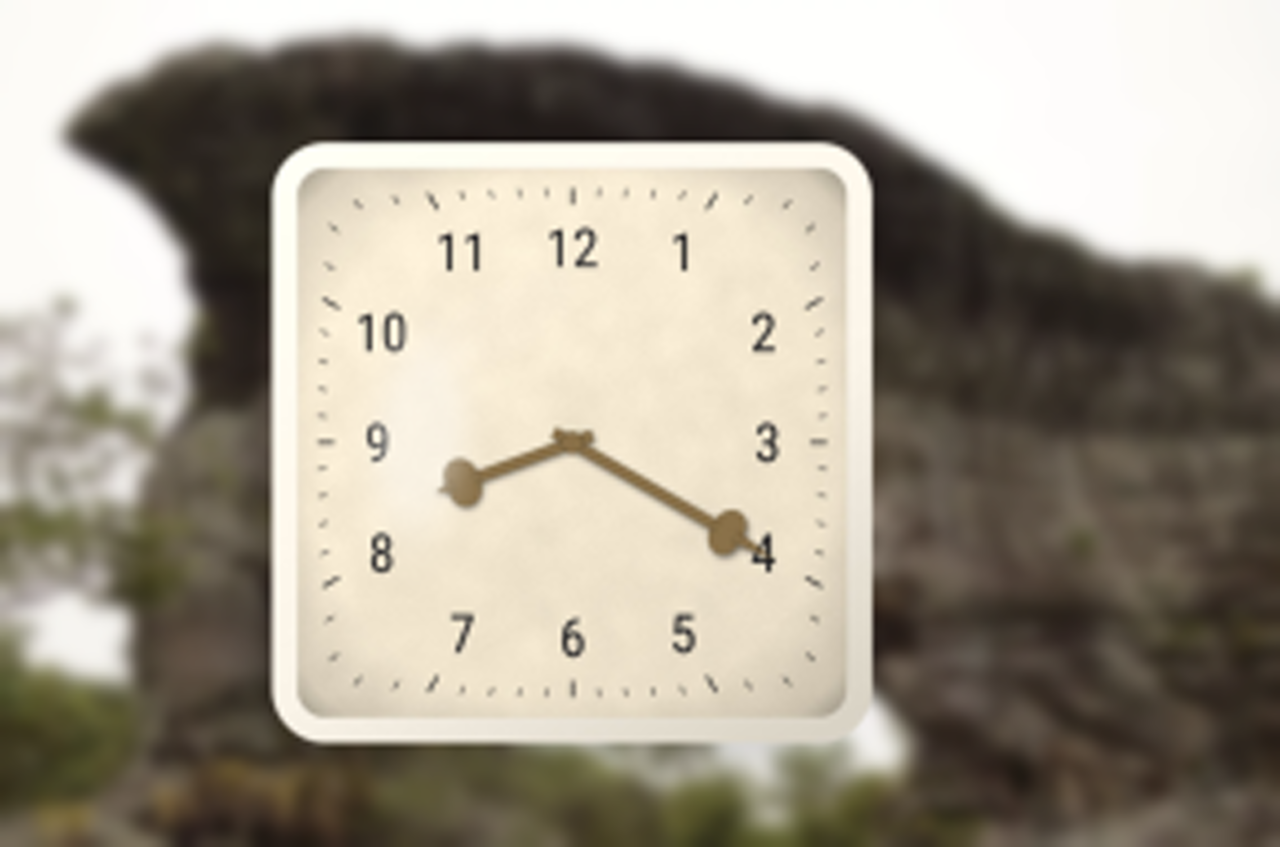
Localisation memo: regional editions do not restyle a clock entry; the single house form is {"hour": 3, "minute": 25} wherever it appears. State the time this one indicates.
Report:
{"hour": 8, "minute": 20}
